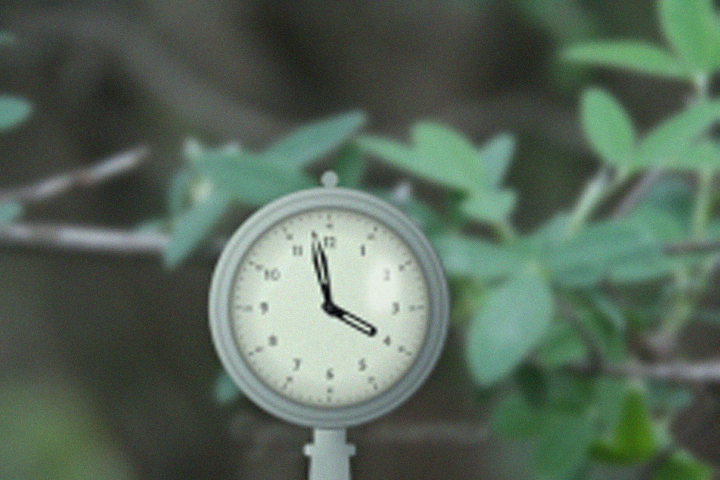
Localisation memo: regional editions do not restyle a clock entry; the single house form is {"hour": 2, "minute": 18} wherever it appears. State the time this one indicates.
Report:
{"hour": 3, "minute": 58}
